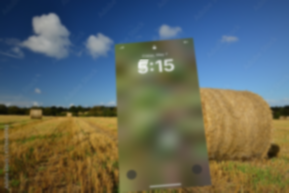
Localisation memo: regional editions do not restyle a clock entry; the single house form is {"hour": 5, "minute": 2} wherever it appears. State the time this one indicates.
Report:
{"hour": 5, "minute": 15}
